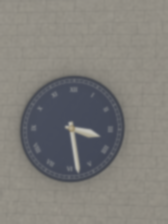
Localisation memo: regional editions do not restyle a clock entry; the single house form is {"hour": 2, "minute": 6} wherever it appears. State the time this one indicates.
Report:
{"hour": 3, "minute": 28}
